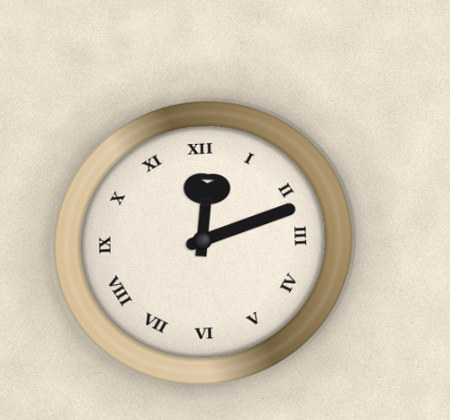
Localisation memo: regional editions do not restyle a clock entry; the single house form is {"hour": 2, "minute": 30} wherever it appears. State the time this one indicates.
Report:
{"hour": 12, "minute": 12}
